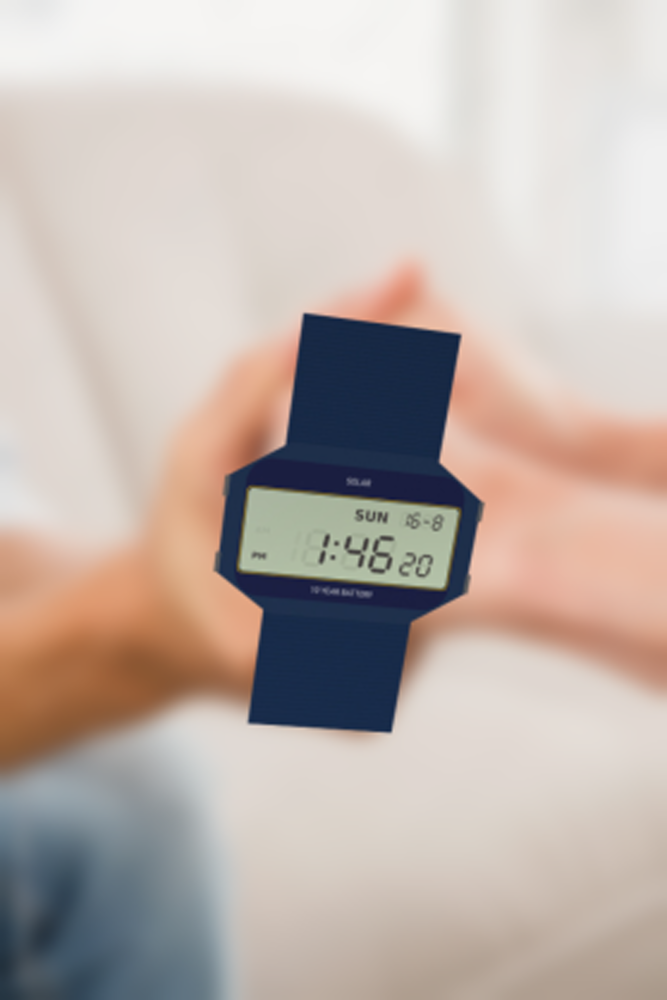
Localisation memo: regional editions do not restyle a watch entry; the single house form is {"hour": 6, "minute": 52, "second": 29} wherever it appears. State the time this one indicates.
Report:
{"hour": 1, "minute": 46, "second": 20}
